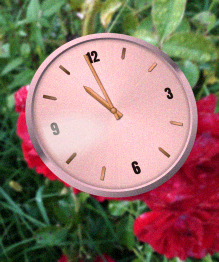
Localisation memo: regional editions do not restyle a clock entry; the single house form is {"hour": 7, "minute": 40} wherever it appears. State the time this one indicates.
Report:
{"hour": 10, "minute": 59}
